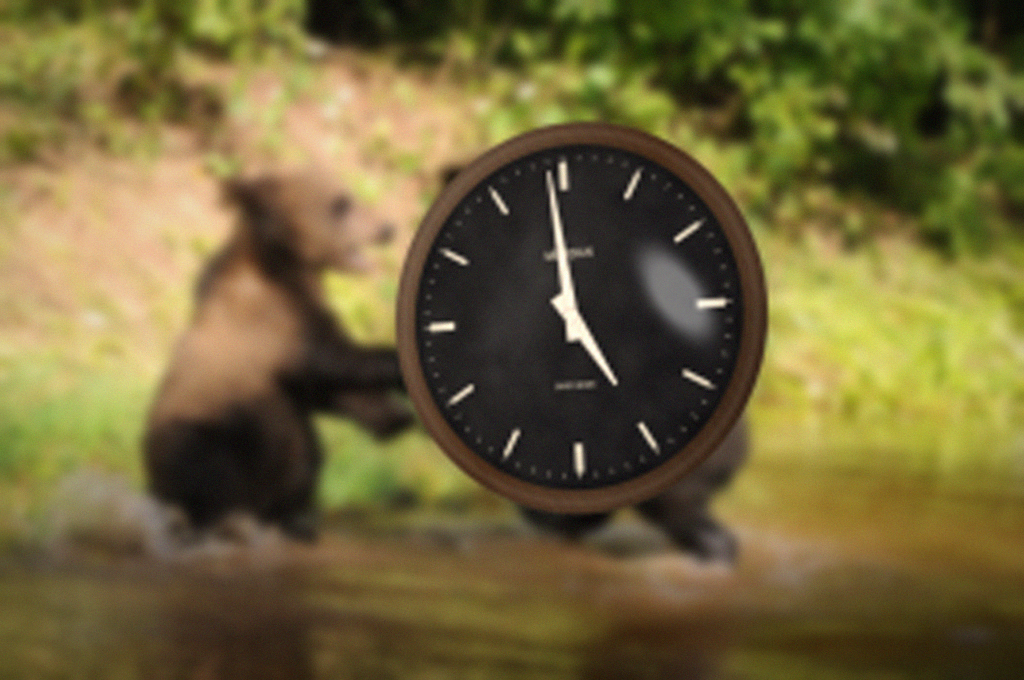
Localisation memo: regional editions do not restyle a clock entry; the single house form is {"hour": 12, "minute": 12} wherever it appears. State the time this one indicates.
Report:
{"hour": 4, "minute": 59}
